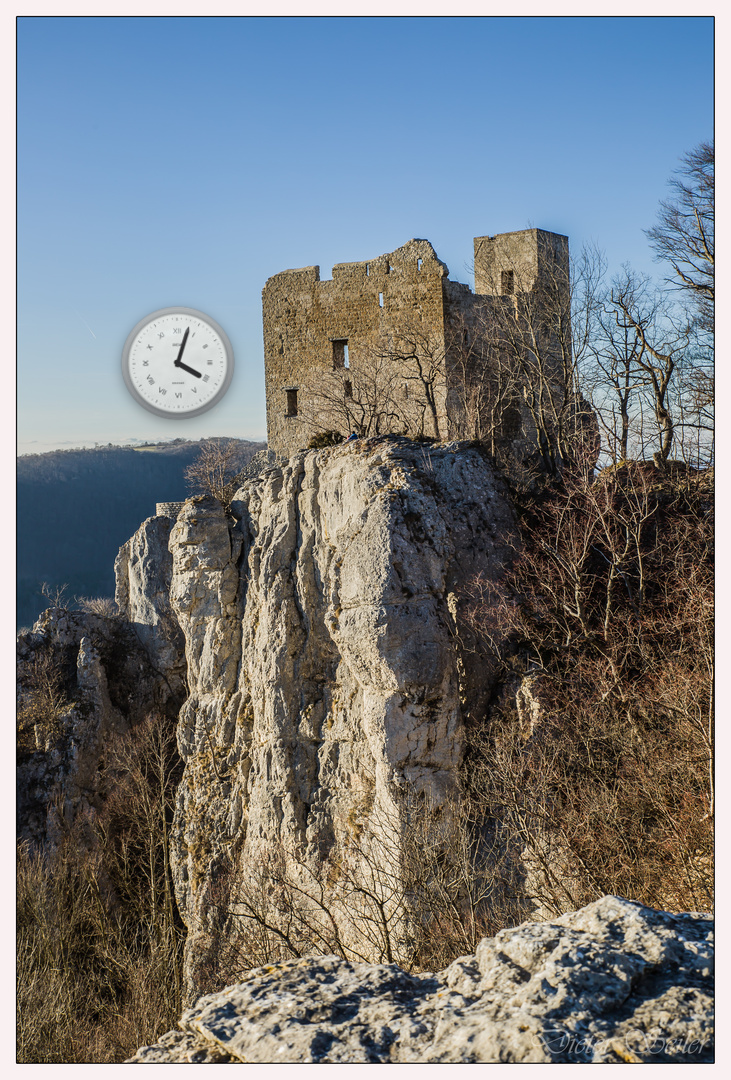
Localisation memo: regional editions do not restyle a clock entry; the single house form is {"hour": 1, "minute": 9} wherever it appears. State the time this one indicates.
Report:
{"hour": 4, "minute": 3}
